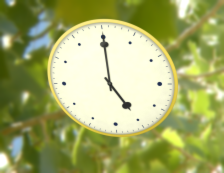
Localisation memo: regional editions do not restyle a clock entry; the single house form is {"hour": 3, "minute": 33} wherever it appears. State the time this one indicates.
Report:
{"hour": 5, "minute": 0}
